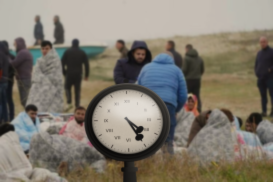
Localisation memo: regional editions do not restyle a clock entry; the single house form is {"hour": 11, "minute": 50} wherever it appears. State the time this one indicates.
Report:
{"hour": 4, "minute": 25}
